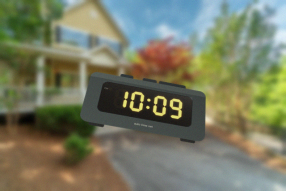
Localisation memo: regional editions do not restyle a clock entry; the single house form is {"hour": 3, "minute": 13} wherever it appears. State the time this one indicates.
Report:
{"hour": 10, "minute": 9}
